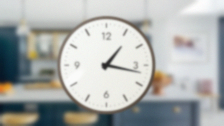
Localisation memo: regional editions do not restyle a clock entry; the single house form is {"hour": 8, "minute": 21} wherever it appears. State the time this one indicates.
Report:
{"hour": 1, "minute": 17}
